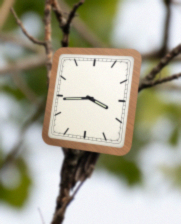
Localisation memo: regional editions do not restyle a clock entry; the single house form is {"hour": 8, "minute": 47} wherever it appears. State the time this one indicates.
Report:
{"hour": 3, "minute": 44}
